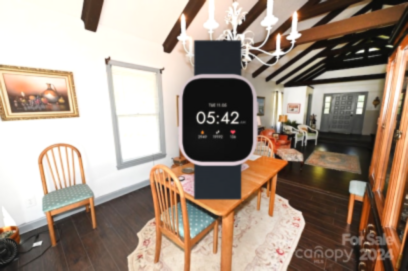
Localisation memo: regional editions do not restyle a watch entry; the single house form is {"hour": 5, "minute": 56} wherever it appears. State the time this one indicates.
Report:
{"hour": 5, "minute": 42}
